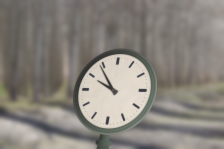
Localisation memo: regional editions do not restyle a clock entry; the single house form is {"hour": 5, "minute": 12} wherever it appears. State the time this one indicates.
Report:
{"hour": 9, "minute": 54}
